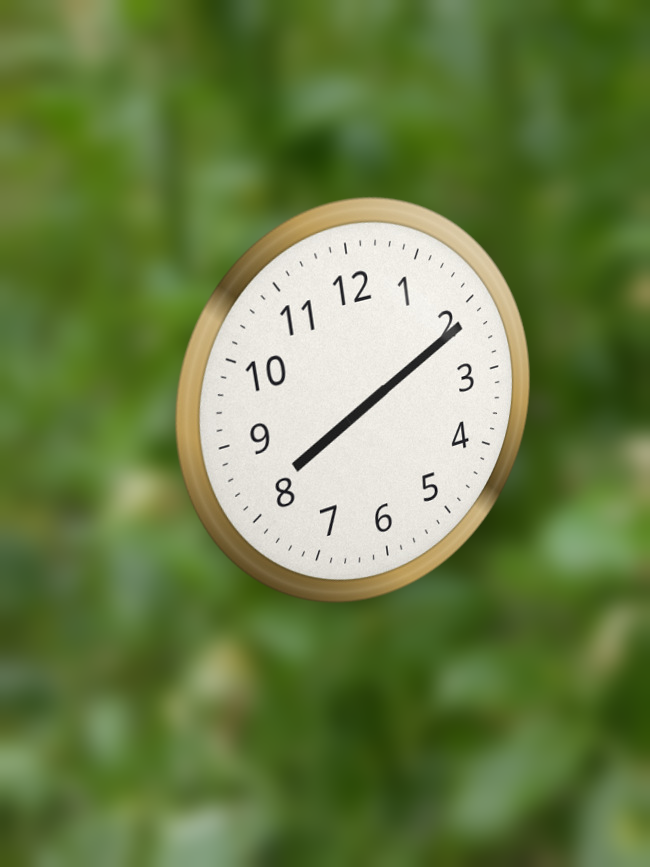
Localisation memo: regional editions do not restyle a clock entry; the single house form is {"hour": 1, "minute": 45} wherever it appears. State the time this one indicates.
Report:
{"hour": 8, "minute": 11}
